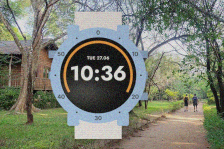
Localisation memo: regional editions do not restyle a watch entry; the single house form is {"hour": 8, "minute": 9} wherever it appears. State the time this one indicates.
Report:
{"hour": 10, "minute": 36}
